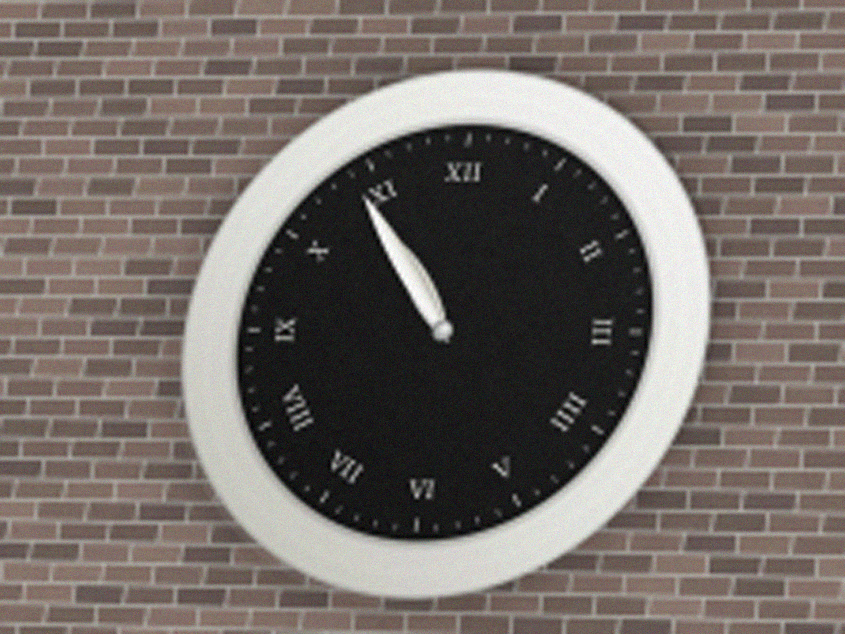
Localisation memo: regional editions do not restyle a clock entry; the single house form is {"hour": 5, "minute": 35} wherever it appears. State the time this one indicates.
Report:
{"hour": 10, "minute": 54}
